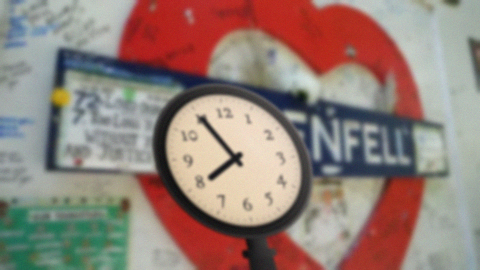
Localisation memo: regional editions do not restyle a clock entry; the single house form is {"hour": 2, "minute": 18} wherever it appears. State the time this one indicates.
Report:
{"hour": 7, "minute": 55}
